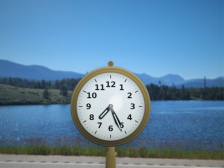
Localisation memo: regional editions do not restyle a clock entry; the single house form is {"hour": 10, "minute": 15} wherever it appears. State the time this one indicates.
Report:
{"hour": 7, "minute": 26}
